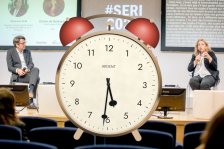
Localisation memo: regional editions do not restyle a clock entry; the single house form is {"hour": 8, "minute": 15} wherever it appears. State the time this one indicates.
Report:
{"hour": 5, "minute": 31}
